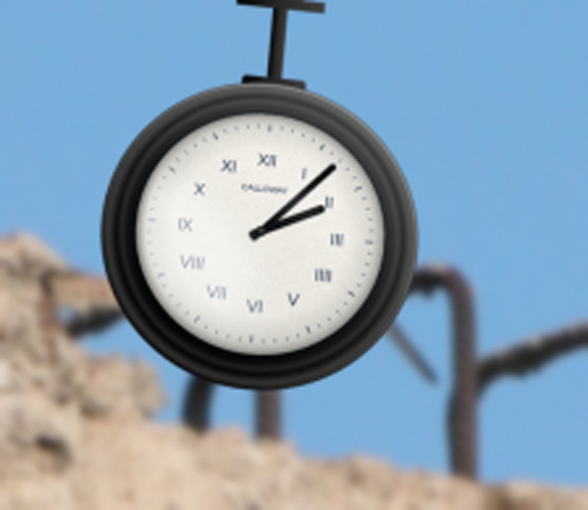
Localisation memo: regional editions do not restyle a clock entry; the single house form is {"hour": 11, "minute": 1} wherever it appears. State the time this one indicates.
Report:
{"hour": 2, "minute": 7}
